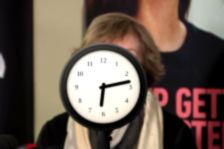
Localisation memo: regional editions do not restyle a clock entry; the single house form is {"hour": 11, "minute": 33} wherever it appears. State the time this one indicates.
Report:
{"hour": 6, "minute": 13}
